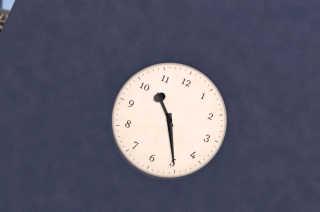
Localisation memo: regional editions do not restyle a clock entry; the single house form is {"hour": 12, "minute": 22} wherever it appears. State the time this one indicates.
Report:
{"hour": 10, "minute": 25}
